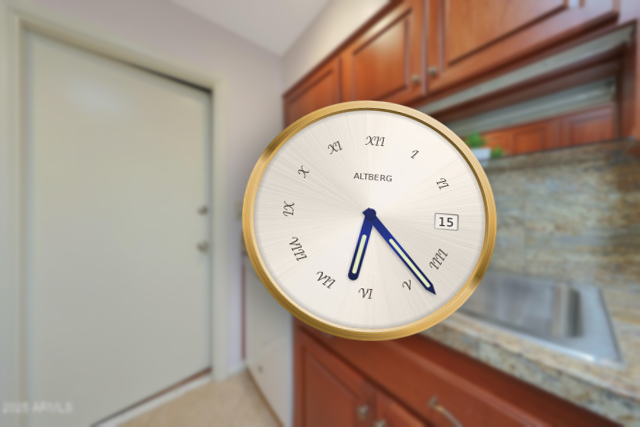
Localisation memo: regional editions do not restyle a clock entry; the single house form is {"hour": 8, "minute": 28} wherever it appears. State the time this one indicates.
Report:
{"hour": 6, "minute": 23}
